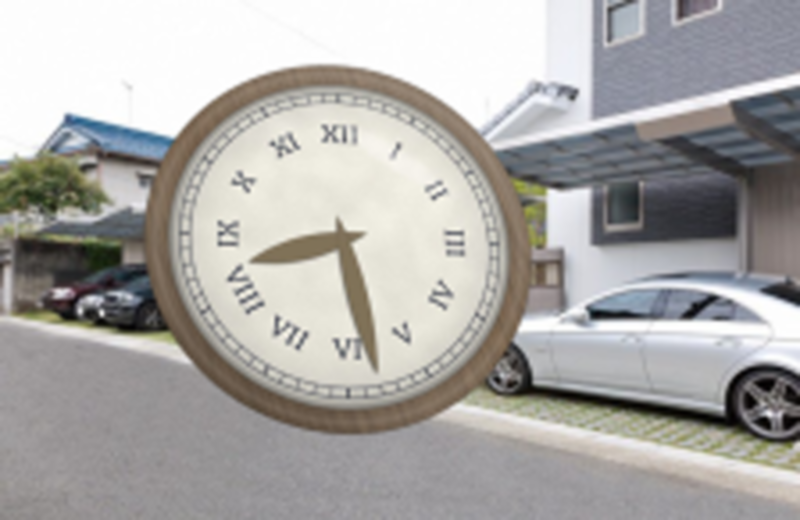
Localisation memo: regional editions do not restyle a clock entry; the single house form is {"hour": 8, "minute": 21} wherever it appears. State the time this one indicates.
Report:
{"hour": 8, "minute": 28}
